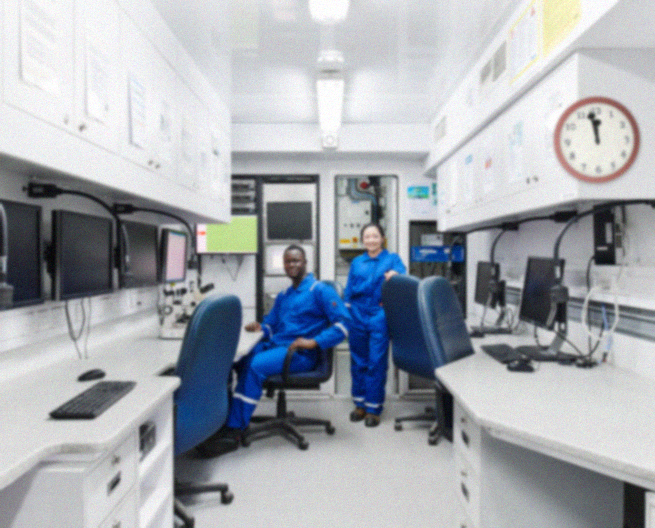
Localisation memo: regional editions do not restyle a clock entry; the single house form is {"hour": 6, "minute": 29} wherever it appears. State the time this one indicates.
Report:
{"hour": 11, "minute": 58}
